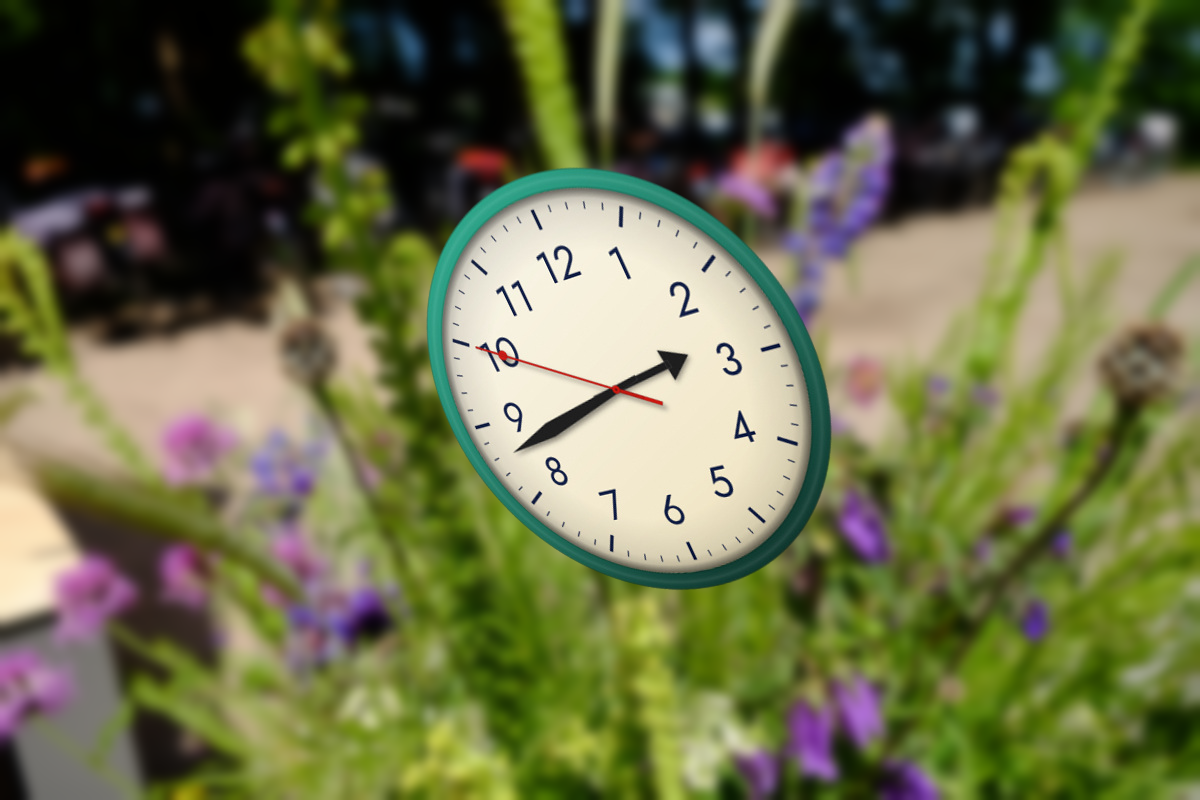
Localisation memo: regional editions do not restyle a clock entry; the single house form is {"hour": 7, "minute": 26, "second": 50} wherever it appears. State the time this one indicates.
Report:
{"hour": 2, "minute": 42, "second": 50}
